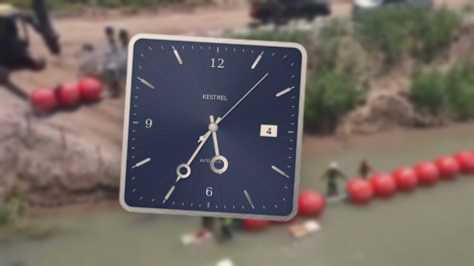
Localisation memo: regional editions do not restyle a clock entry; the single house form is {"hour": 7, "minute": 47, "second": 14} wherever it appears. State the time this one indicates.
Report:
{"hour": 5, "minute": 35, "second": 7}
